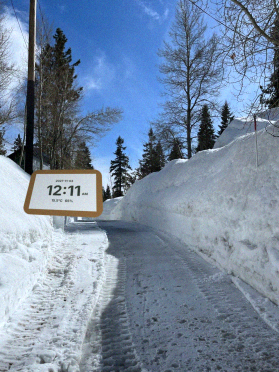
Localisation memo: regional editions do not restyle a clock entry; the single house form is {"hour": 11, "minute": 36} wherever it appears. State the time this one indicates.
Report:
{"hour": 12, "minute": 11}
